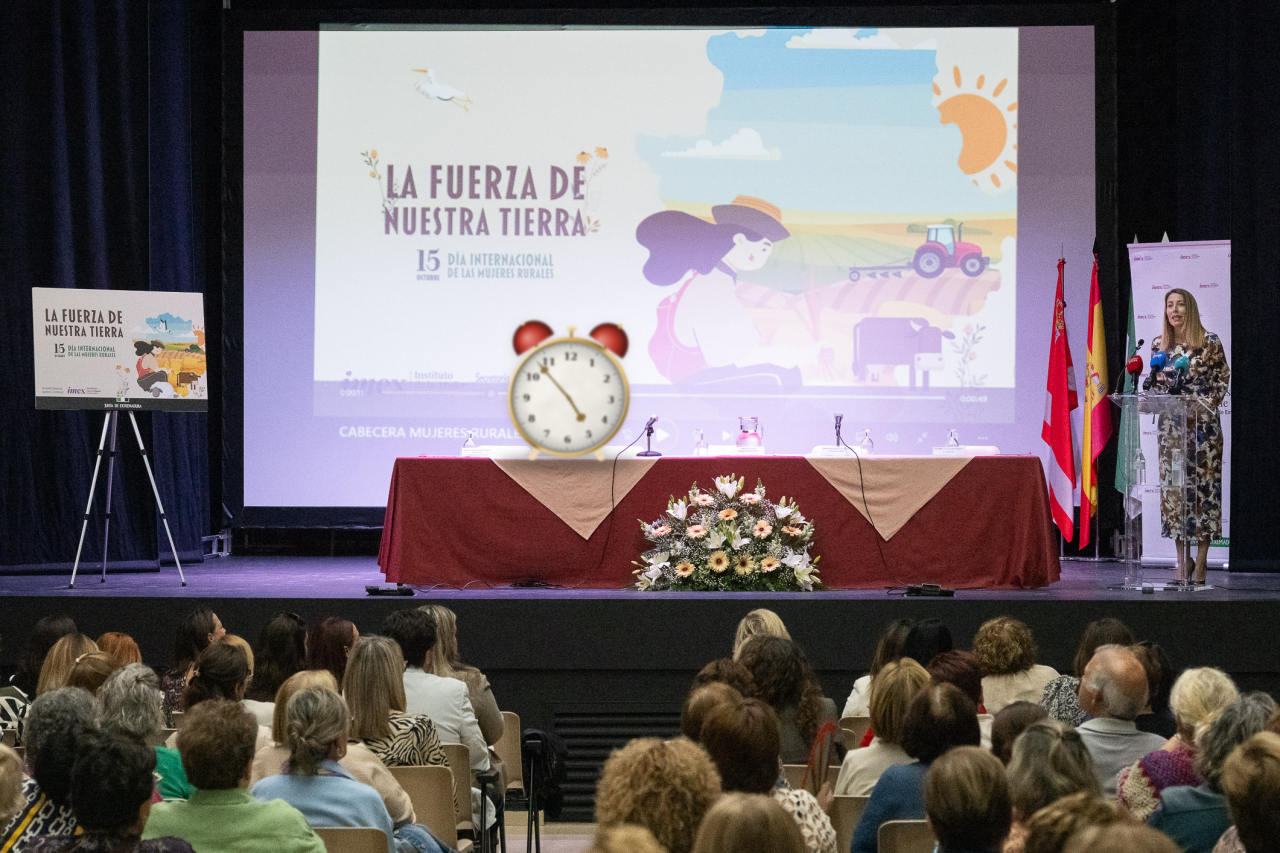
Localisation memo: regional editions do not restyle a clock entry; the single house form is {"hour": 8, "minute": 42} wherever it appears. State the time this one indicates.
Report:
{"hour": 4, "minute": 53}
